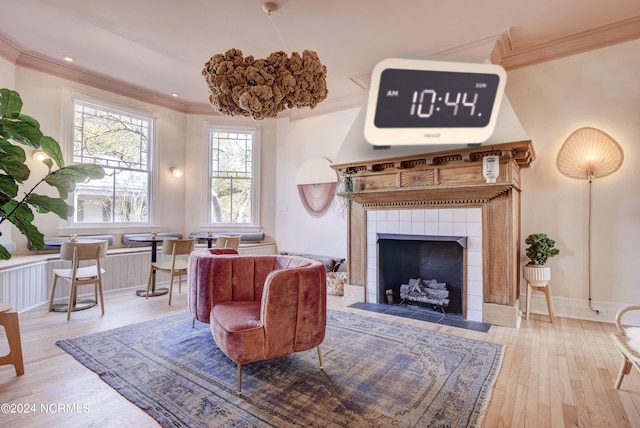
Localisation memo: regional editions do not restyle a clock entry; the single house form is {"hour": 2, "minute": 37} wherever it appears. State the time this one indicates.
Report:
{"hour": 10, "minute": 44}
